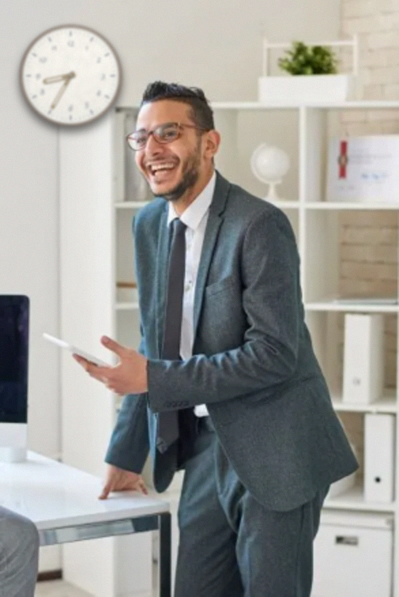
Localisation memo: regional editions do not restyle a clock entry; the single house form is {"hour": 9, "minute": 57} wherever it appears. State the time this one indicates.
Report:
{"hour": 8, "minute": 35}
